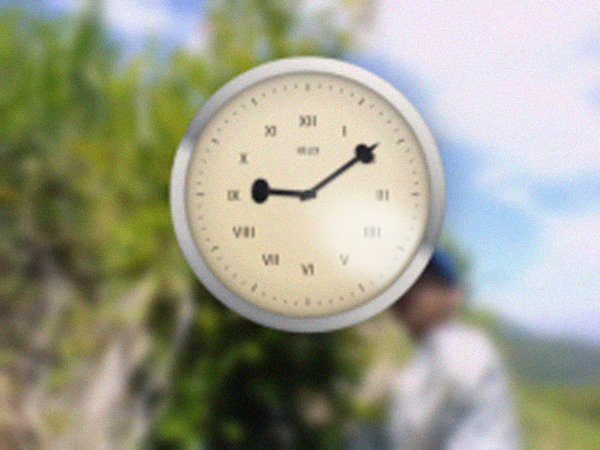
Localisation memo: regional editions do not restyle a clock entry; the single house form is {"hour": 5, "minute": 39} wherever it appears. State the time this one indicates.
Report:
{"hour": 9, "minute": 9}
